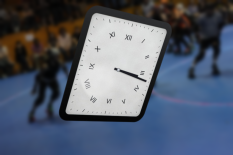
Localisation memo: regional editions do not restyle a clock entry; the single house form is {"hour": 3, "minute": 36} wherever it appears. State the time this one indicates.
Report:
{"hour": 3, "minute": 17}
